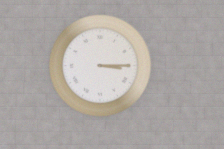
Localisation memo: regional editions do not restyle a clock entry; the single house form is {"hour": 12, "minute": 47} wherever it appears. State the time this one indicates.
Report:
{"hour": 3, "minute": 15}
